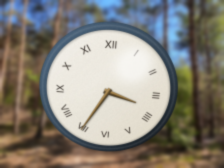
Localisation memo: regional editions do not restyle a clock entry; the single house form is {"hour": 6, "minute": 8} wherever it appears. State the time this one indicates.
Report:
{"hour": 3, "minute": 35}
